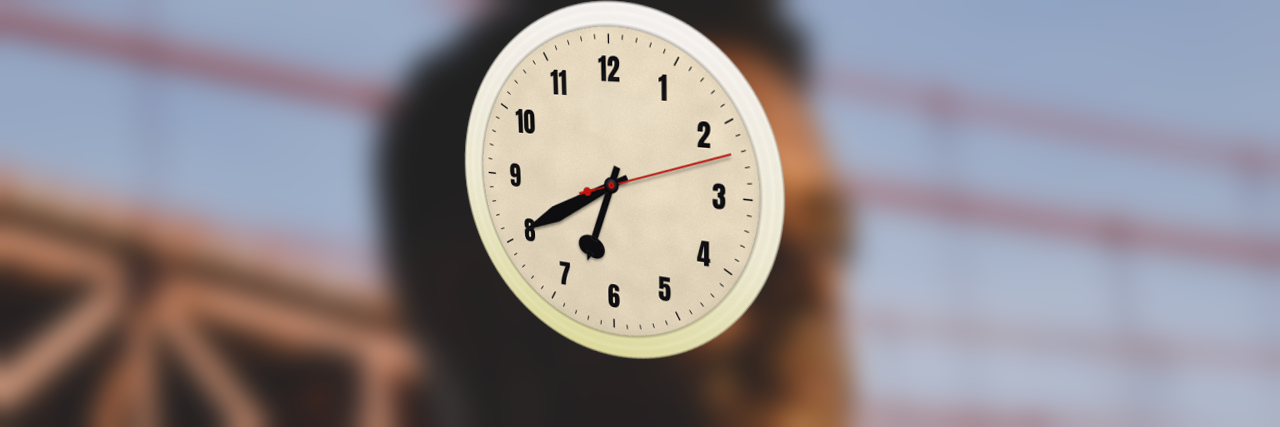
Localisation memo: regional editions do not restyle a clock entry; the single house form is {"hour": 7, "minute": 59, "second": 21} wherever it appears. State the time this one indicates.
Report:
{"hour": 6, "minute": 40, "second": 12}
